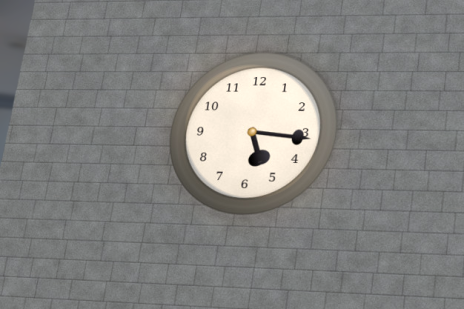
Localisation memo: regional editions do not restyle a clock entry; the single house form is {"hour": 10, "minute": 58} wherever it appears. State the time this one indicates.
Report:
{"hour": 5, "minute": 16}
